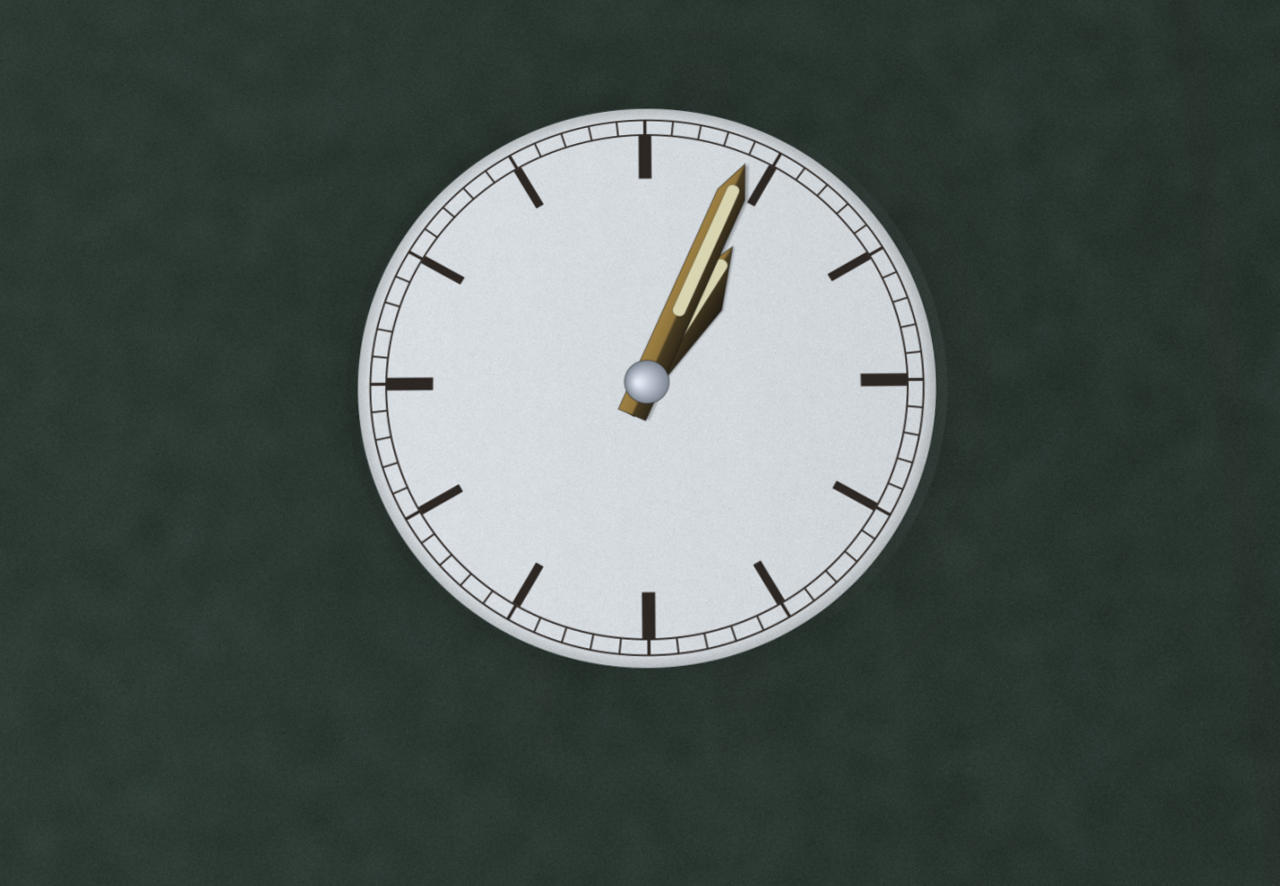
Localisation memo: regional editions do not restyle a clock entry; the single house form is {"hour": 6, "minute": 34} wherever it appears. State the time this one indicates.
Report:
{"hour": 1, "minute": 4}
